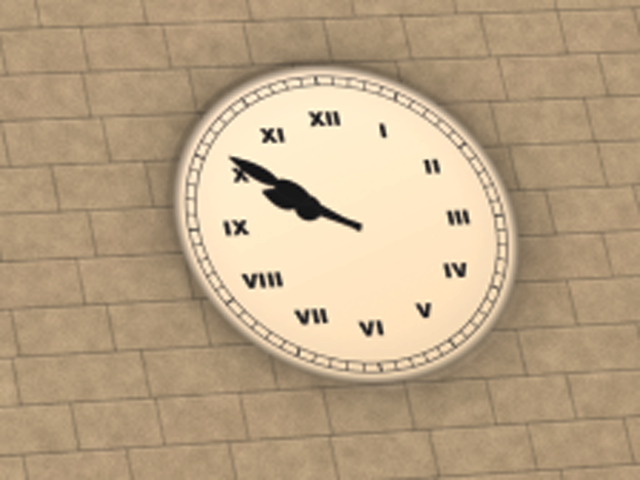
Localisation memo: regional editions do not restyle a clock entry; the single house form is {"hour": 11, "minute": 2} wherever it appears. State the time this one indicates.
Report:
{"hour": 9, "minute": 51}
